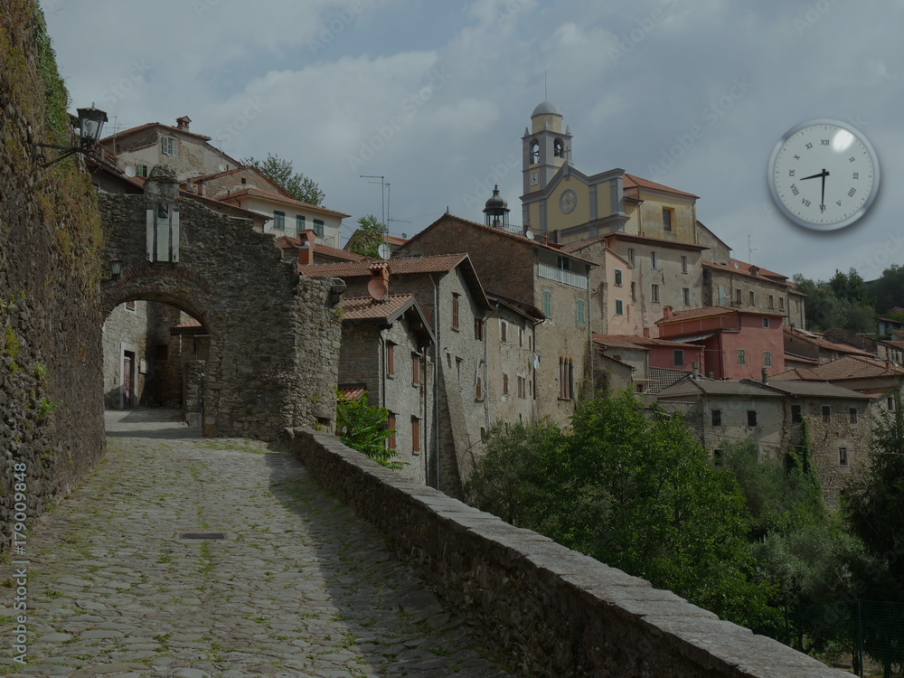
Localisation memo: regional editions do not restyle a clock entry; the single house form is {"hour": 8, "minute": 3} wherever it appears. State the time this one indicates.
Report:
{"hour": 8, "minute": 30}
